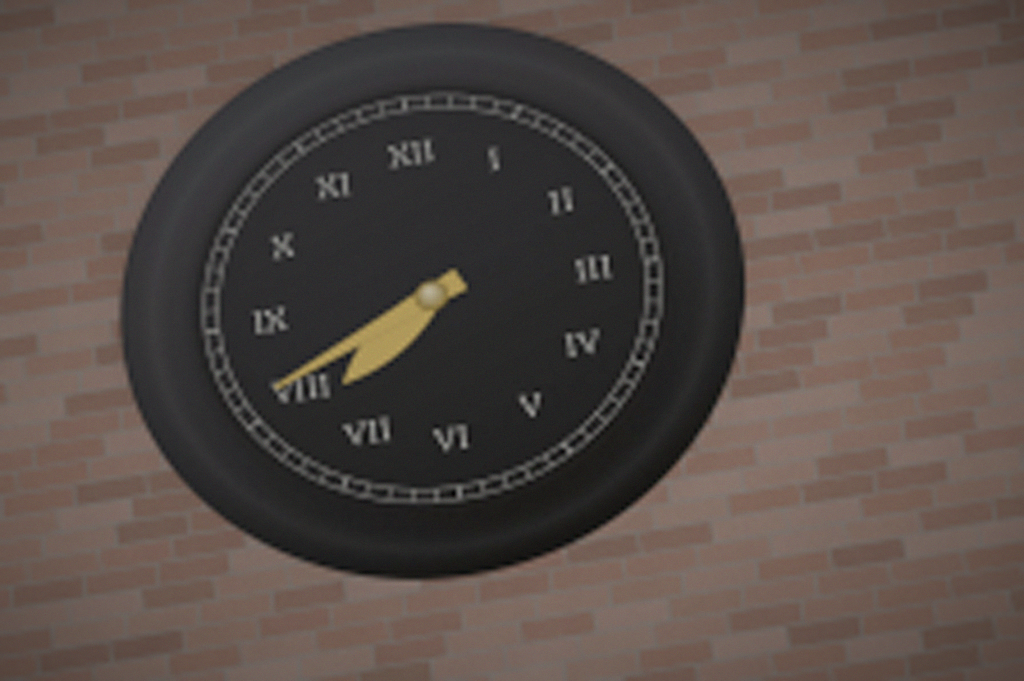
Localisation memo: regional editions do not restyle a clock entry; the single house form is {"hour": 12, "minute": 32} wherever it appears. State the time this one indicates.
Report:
{"hour": 7, "minute": 41}
